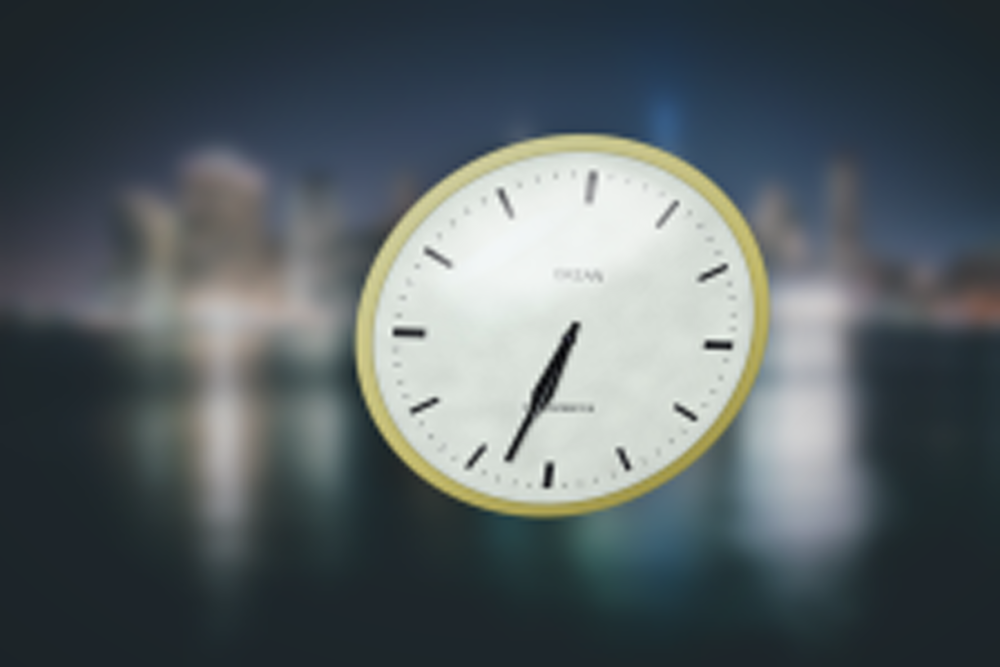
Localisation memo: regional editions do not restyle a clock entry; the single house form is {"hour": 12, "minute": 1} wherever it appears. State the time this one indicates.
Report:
{"hour": 6, "minute": 33}
